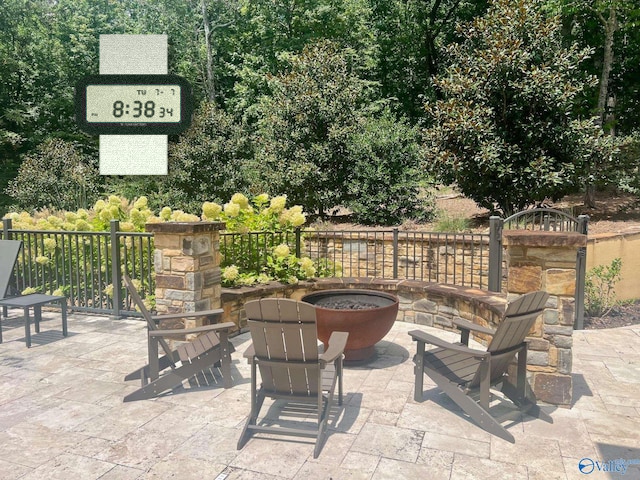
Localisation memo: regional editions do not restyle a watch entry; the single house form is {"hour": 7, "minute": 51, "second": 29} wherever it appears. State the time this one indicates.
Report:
{"hour": 8, "minute": 38, "second": 34}
